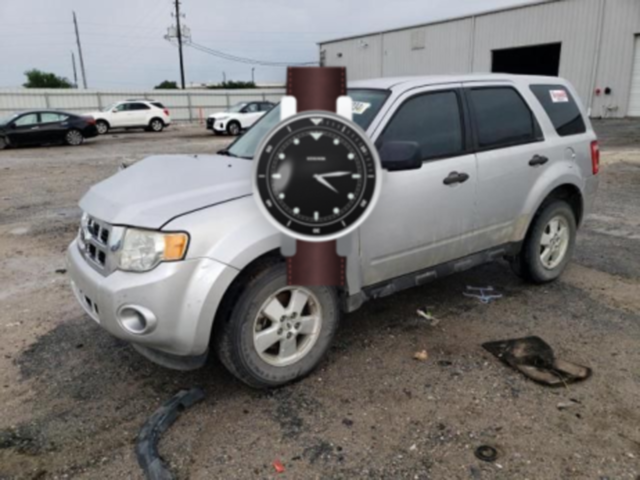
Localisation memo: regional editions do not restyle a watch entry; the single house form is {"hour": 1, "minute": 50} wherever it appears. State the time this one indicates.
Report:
{"hour": 4, "minute": 14}
